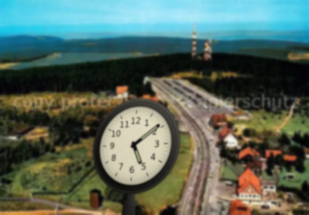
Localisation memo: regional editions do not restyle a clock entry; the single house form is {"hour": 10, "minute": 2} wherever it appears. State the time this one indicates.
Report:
{"hour": 5, "minute": 9}
